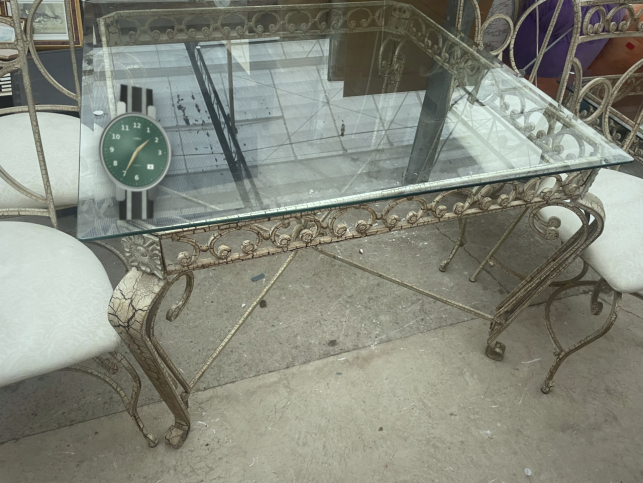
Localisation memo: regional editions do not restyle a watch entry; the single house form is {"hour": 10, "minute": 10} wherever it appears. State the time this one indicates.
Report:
{"hour": 1, "minute": 35}
